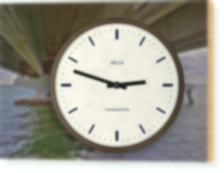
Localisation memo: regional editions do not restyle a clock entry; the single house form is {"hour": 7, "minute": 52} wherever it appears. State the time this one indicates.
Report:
{"hour": 2, "minute": 48}
